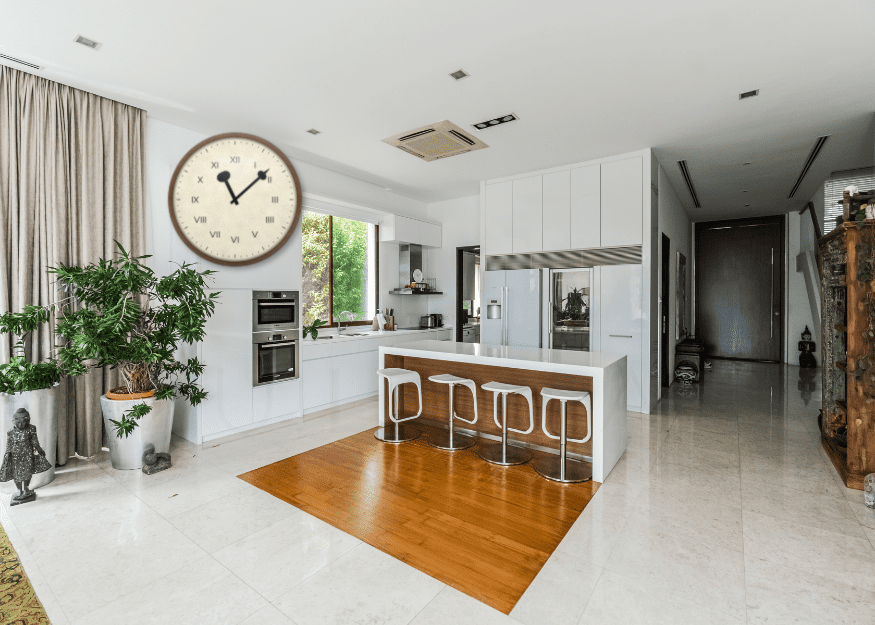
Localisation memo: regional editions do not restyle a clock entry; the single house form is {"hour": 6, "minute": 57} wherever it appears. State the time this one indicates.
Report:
{"hour": 11, "minute": 8}
